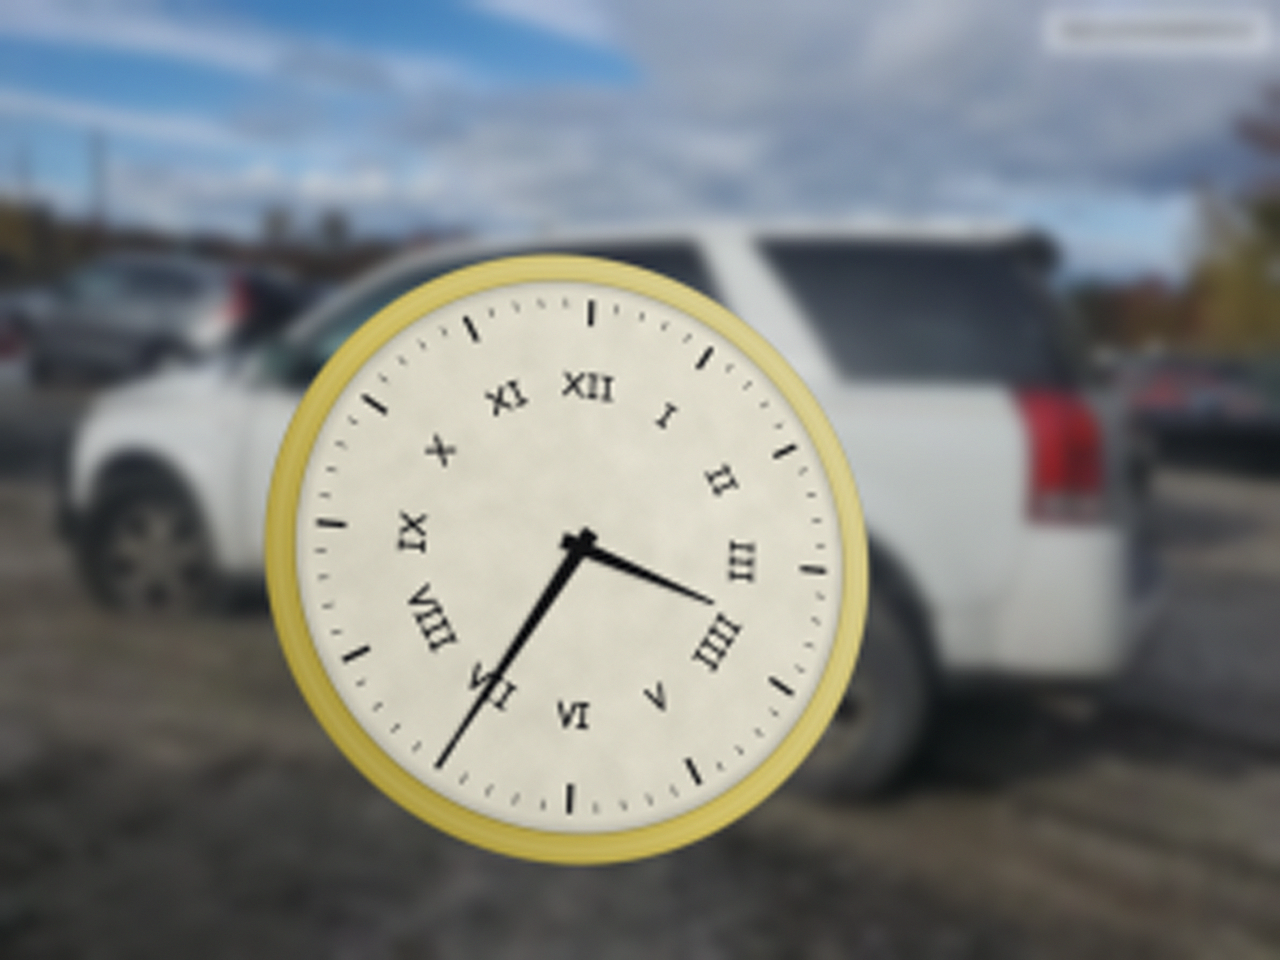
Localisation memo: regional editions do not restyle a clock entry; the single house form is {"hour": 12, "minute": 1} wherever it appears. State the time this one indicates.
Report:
{"hour": 3, "minute": 35}
